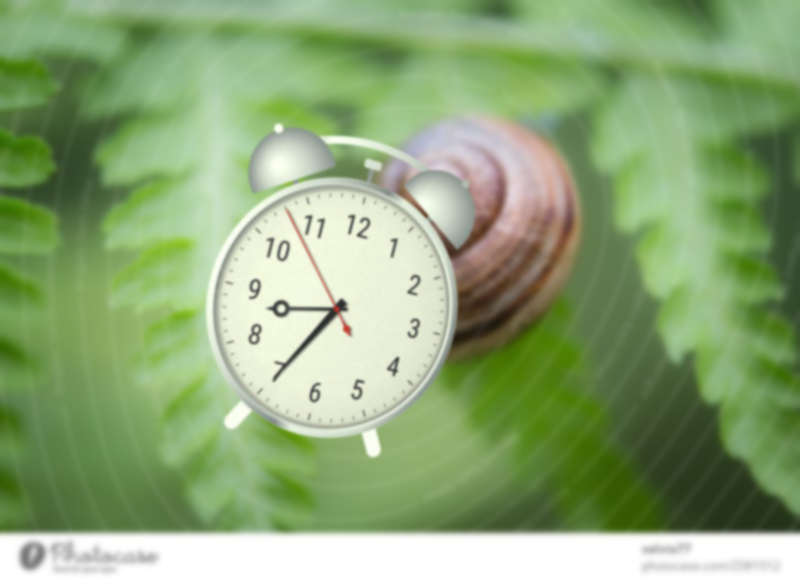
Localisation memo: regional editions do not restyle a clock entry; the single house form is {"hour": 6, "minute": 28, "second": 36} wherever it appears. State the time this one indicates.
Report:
{"hour": 8, "minute": 34, "second": 53}
